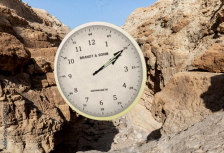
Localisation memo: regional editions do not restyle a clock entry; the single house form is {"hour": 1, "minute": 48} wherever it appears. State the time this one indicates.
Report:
{"hour": 2, "minute": 10}
